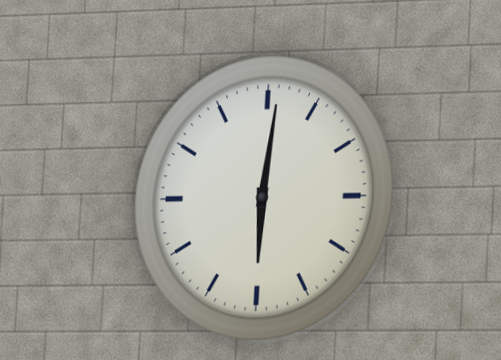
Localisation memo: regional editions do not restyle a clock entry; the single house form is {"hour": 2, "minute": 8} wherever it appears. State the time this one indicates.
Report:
{"hour": 6, "minute": 1}
